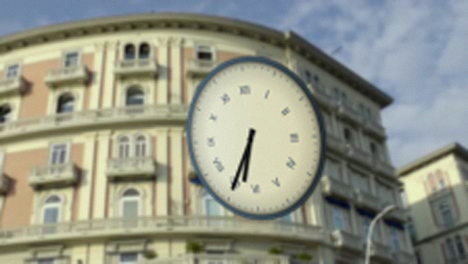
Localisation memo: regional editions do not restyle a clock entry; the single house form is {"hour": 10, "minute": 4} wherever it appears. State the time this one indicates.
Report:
{"hour": 6, "minute": 35}
